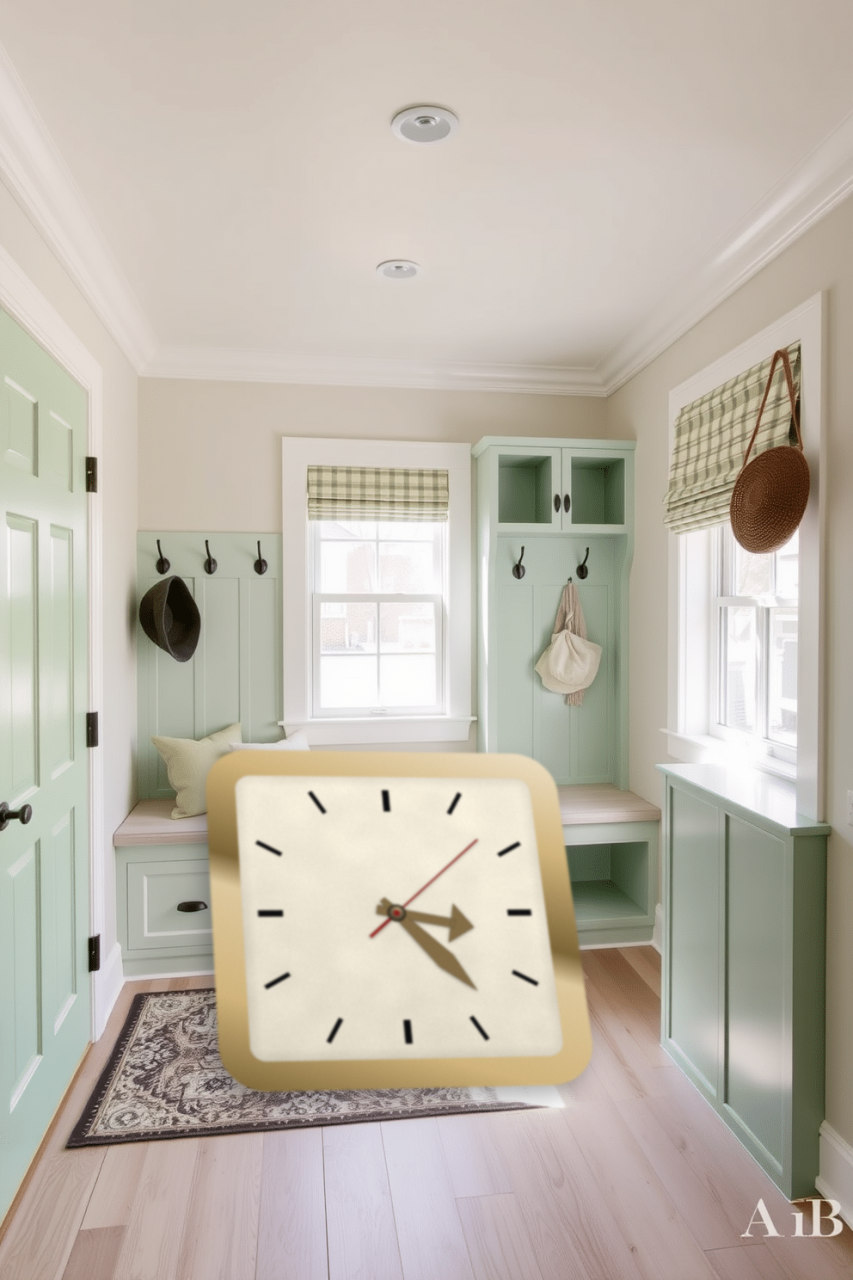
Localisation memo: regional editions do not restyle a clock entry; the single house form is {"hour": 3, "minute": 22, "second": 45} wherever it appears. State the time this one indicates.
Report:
{"hour": 3, "minute": 23, "second": 8}
